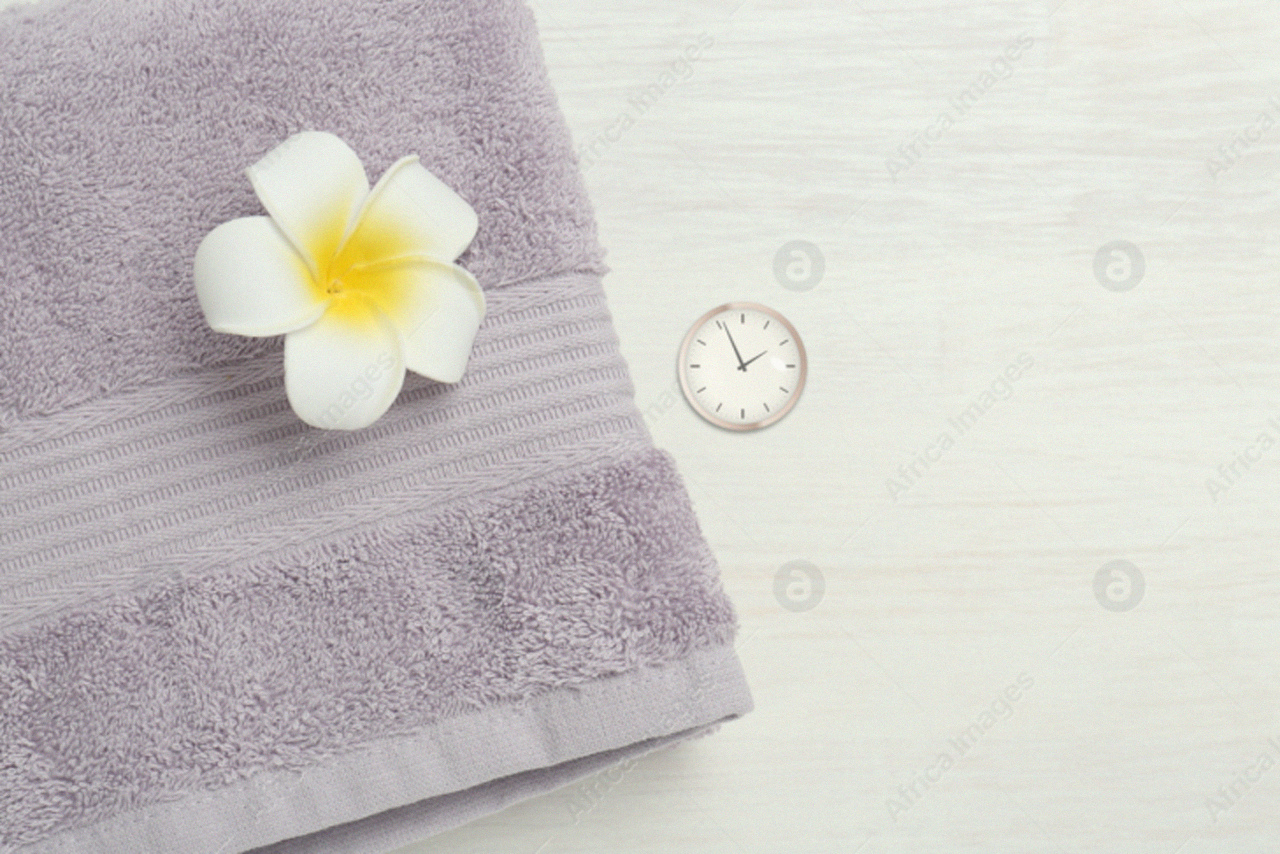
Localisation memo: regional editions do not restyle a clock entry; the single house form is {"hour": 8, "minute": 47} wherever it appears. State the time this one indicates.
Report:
{"hour": 1, "minute": 56}
